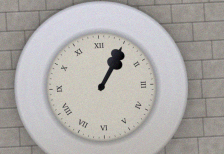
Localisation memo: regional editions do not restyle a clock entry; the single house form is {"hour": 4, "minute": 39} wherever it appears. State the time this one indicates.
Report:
{"hour": 1, "minute": 5}
